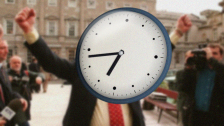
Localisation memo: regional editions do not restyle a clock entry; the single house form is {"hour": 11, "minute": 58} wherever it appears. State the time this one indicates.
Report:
{"hour": 6, "minute": 43}
